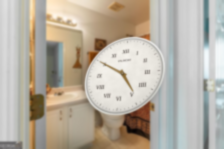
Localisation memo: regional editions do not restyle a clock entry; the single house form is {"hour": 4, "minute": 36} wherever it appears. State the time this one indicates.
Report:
{"hour": 4, "minute": 50}
